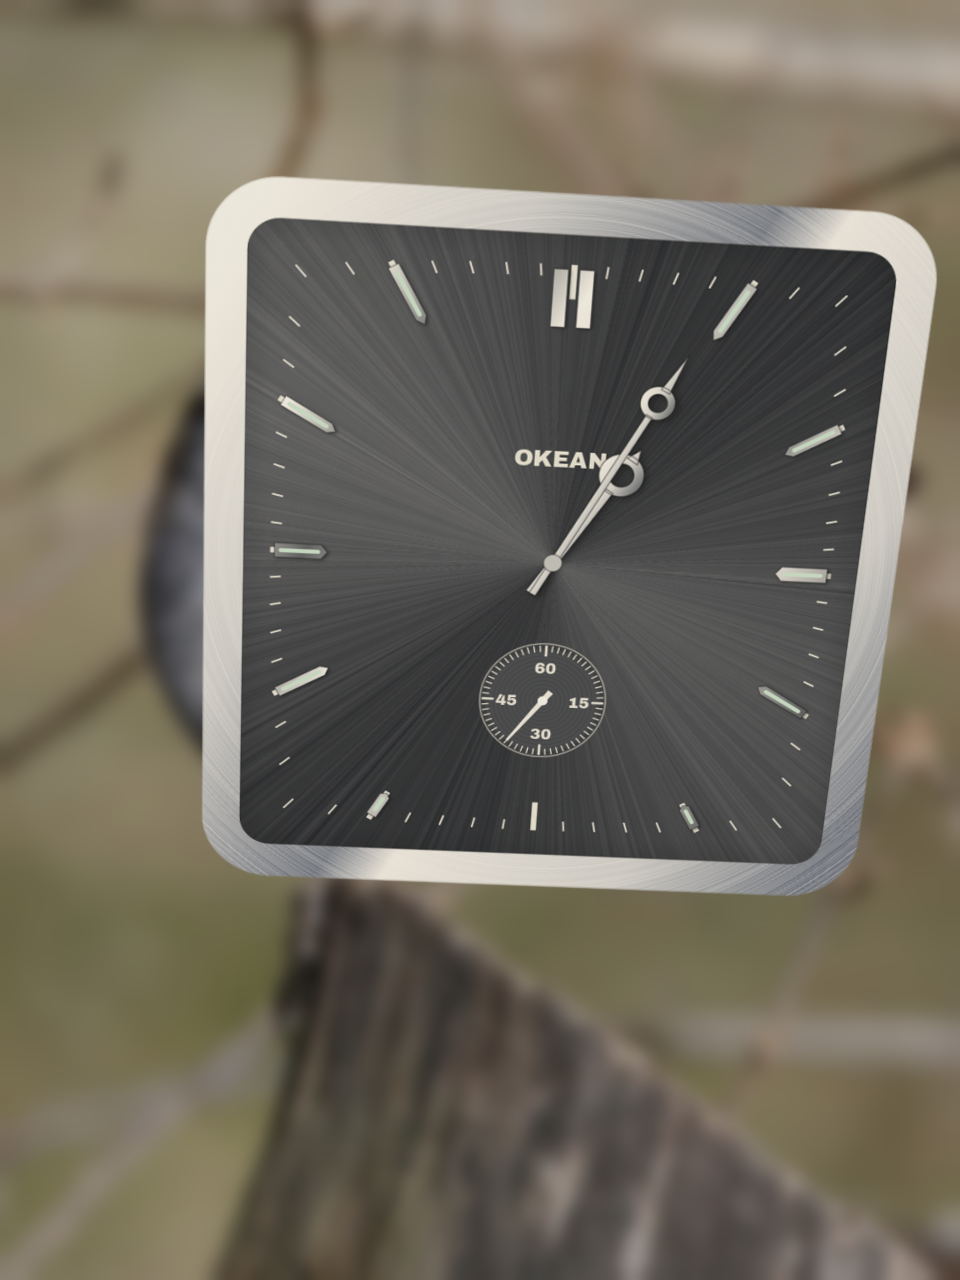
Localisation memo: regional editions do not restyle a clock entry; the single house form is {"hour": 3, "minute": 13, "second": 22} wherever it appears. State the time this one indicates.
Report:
{"hour": 1, "minute": 4, "second": 36}
